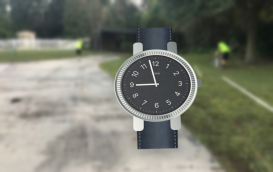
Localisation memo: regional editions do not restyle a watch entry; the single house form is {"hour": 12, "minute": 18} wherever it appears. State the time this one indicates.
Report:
{"hour": 8, "minute": 58}
